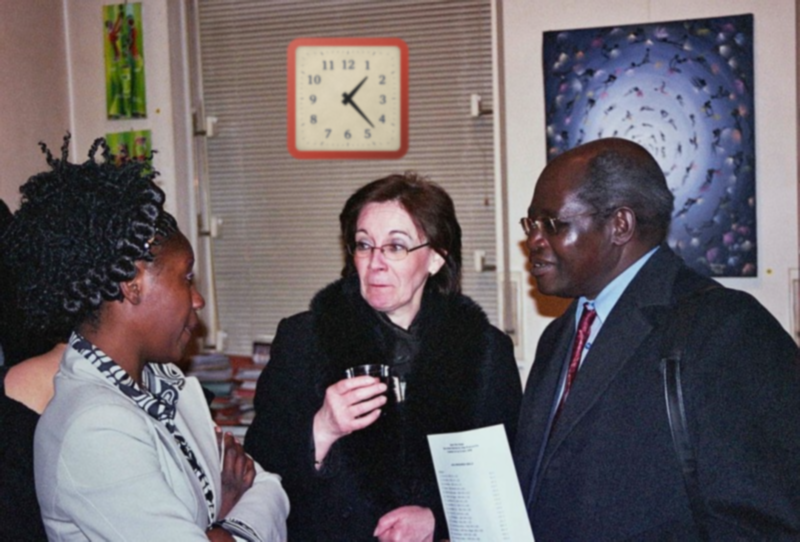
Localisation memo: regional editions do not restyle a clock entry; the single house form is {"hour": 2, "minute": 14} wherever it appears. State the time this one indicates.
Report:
{"hour": 1, "minute": 23}
